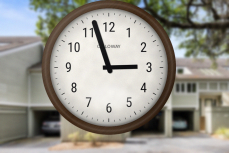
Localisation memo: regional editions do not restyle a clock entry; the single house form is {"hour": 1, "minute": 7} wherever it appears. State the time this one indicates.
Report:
{"hour": 2, "minute": 57}
